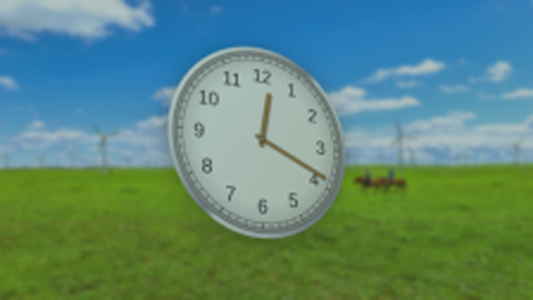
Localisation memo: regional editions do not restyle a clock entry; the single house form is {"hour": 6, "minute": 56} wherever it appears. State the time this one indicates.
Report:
{"hour": 12, "minute": 19}
